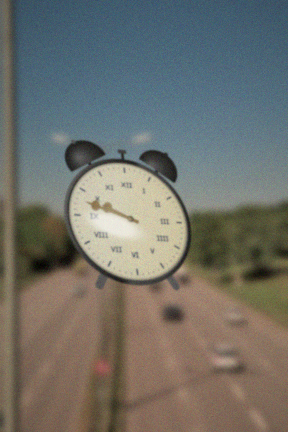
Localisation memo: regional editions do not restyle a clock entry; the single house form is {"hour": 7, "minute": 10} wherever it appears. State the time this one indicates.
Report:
{"hour": 9, "minute": 48}
